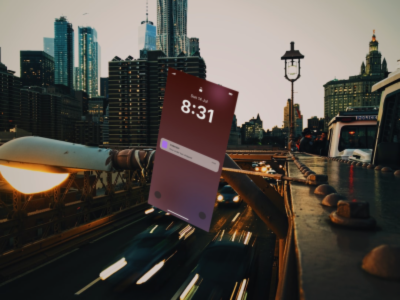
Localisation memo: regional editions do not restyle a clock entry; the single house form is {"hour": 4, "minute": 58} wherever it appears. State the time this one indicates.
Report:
{"hour": 8, "minute": 31}
